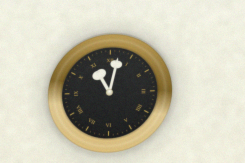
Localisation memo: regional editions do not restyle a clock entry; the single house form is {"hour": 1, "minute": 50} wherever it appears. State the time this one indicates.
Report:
{"hour": 11, "minute": 2}
